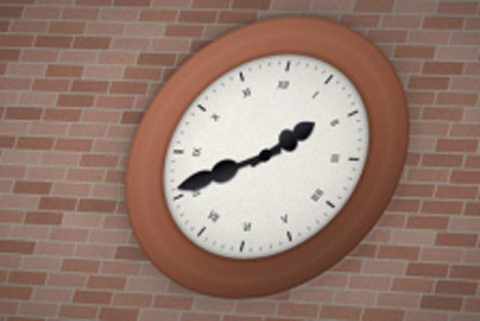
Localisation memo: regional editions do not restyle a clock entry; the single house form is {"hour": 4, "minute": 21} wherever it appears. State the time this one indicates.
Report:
{"hour": 1, "minute": 41}
